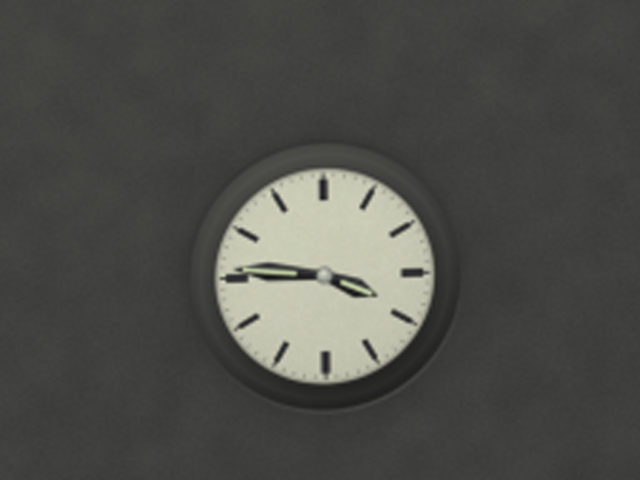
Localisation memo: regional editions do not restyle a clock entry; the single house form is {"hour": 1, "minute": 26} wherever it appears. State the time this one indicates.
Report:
{"hour": 3, "minute": 46}
